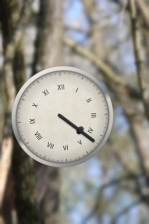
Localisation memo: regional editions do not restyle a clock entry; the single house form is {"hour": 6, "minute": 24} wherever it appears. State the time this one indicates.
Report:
{"hour": 4, "minute": 22}
